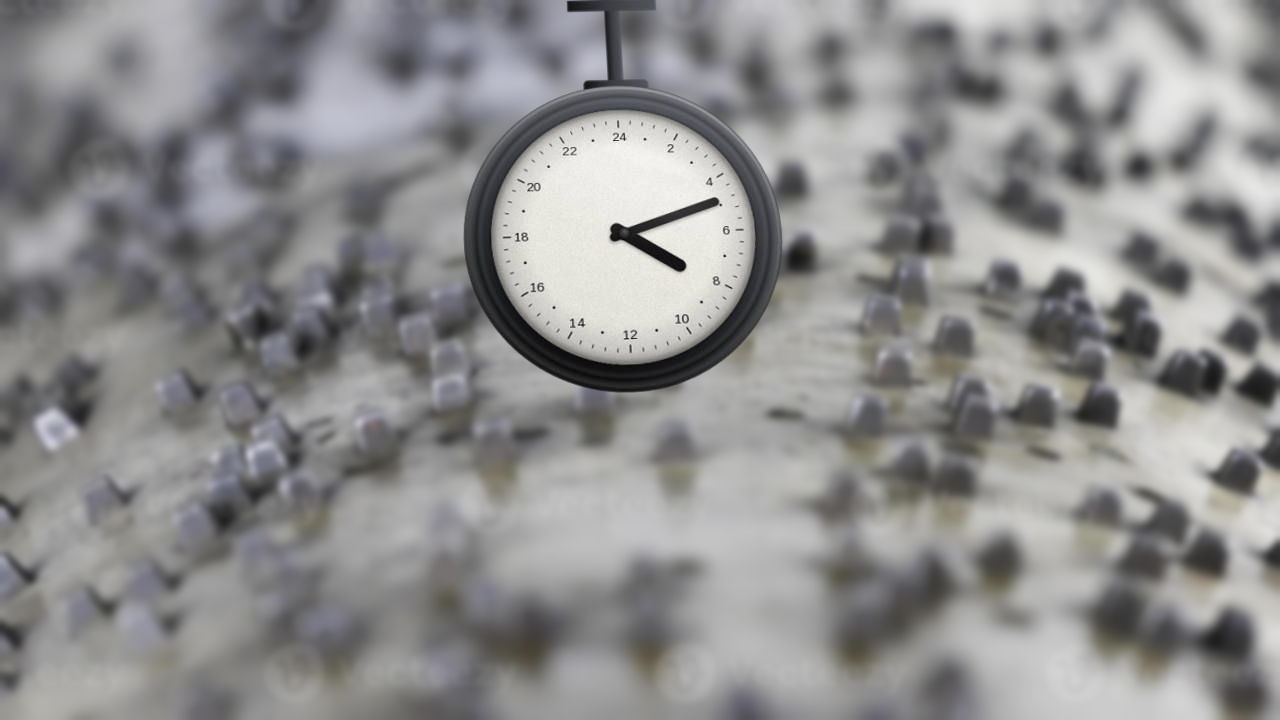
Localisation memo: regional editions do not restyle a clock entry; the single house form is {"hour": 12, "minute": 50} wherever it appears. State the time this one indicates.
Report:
{"hour": 8, "minute": 12}
